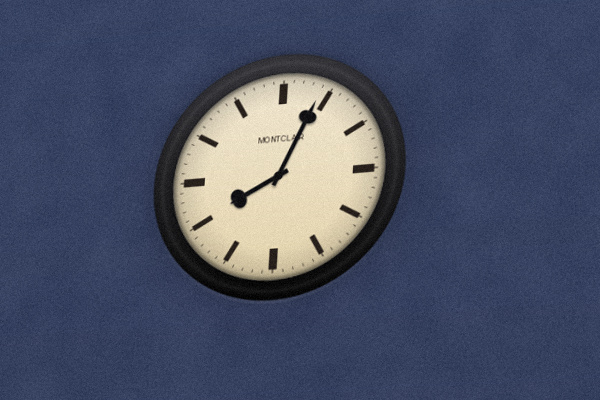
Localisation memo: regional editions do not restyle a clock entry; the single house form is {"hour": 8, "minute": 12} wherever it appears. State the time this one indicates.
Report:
{"hour": 8, "minute": 4}
